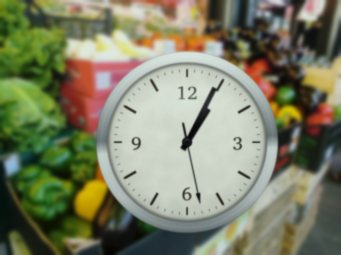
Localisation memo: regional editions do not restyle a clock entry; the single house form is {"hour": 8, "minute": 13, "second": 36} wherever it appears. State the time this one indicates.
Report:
{"hour": 1, "minute": 4, "second": 28}
